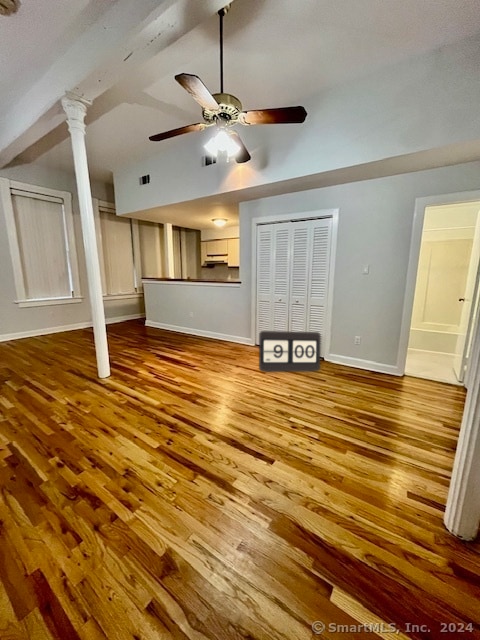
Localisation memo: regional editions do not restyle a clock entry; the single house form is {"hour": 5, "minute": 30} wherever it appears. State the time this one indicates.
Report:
{"hour": 9, "minute": 0}
